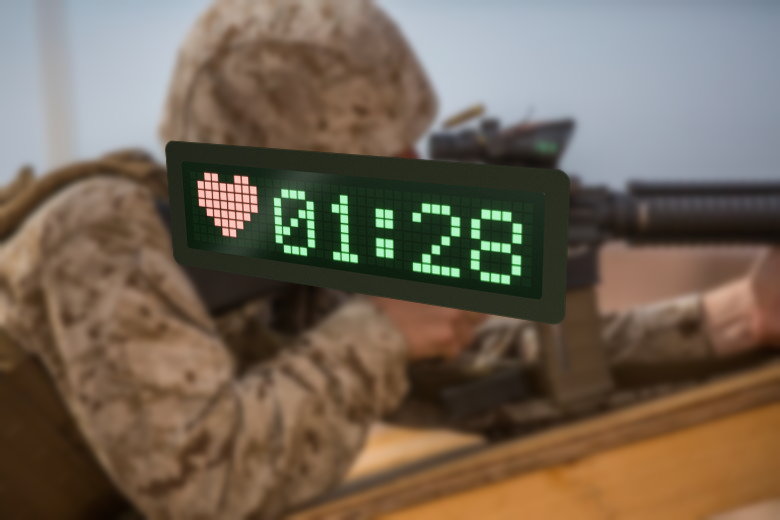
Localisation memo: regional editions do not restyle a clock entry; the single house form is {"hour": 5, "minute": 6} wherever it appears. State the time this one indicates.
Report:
{"hour": 1, "minute": 28}
